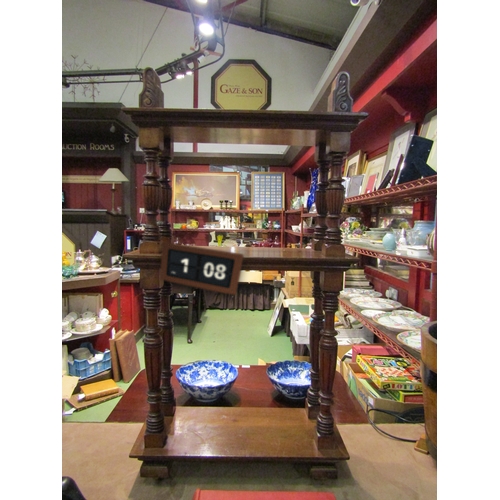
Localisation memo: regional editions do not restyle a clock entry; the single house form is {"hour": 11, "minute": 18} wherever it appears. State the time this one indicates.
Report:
{"hour": 1, "minute": 8}
